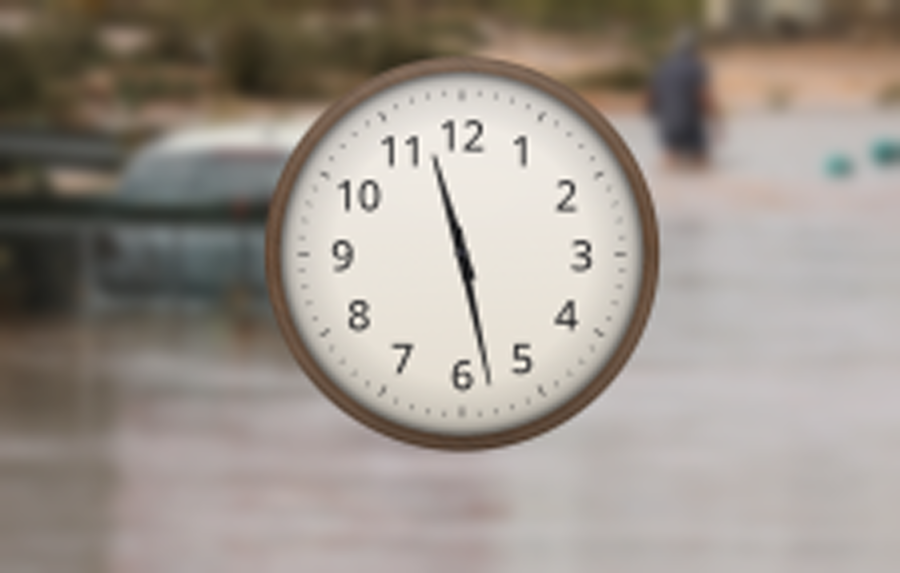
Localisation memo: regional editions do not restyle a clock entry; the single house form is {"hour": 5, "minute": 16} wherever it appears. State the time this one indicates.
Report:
{"hour": 11, "minute": 28}
